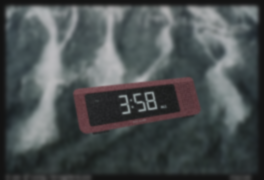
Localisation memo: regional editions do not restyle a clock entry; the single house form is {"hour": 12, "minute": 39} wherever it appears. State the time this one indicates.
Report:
{"hour": 3, "minute": 58}
